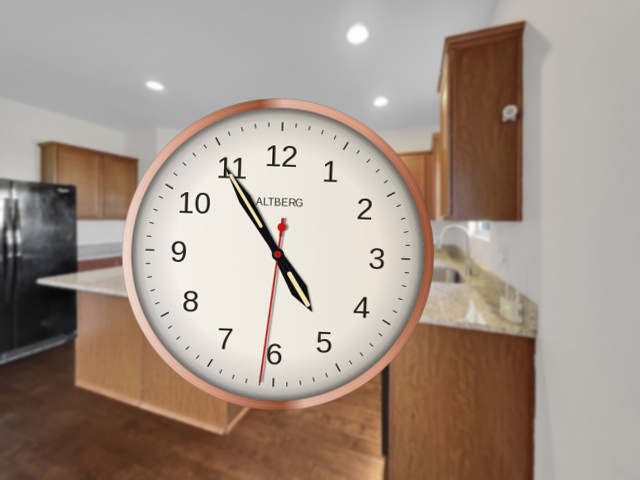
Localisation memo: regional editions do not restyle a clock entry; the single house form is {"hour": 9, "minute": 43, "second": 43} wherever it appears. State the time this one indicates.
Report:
{"hour": 4, "minute": 54, "second": 31}
